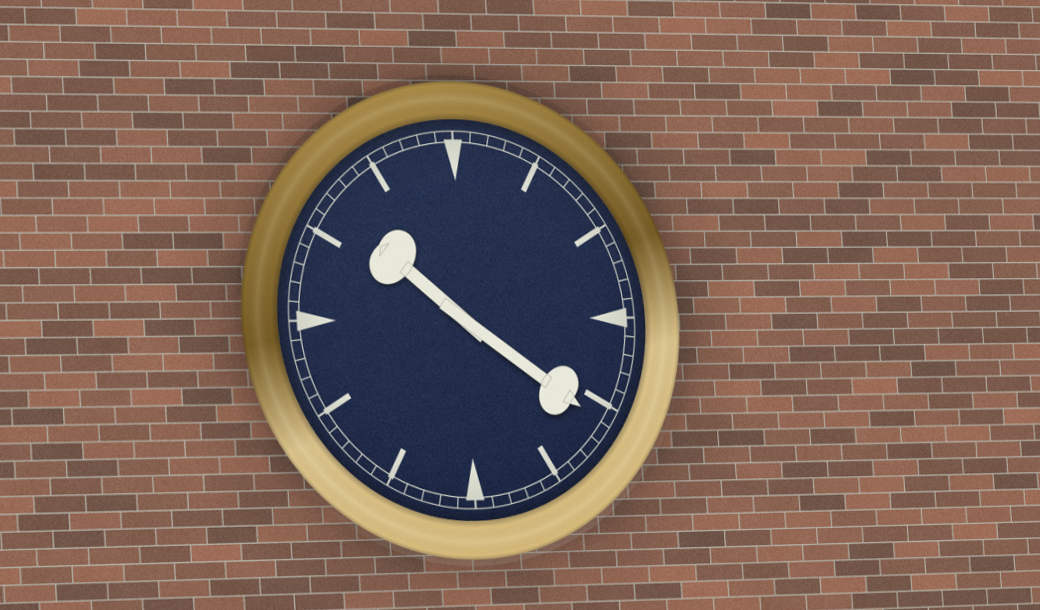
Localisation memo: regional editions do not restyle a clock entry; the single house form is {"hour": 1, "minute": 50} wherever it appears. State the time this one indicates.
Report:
{"hour": 10, "minute": 21}
